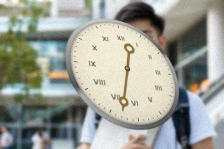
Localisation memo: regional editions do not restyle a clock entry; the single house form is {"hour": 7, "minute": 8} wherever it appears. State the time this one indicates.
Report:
{"hour": 12, "minute": 33}
